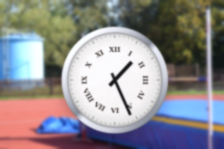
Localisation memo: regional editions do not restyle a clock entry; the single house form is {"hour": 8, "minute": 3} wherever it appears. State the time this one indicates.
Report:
{"hour": 1, "minute": 26}
